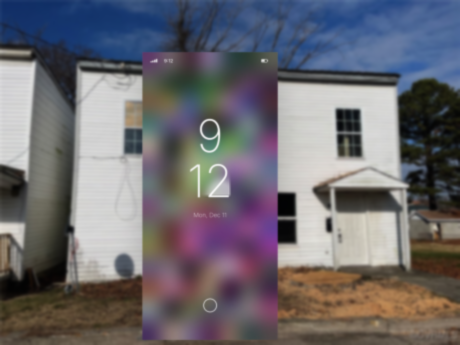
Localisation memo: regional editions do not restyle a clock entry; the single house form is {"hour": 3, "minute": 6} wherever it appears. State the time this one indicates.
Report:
{"hour": 9, "minute": 12}
